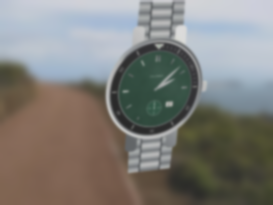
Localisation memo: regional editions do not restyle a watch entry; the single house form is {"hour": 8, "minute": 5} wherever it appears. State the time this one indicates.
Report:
{"hour": 2, "minute": 8}
